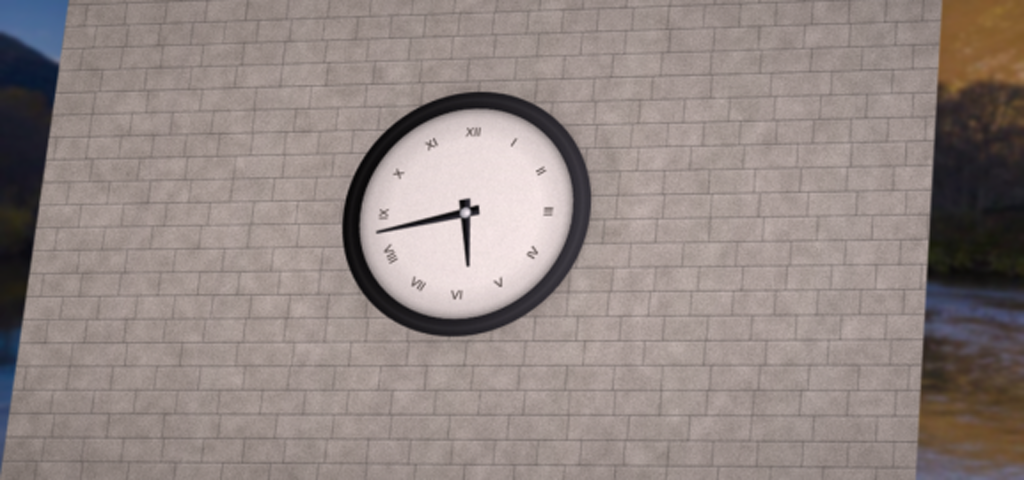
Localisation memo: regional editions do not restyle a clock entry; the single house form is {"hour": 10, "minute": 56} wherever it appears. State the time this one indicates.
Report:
{"hour": 5, "minute": 43}
